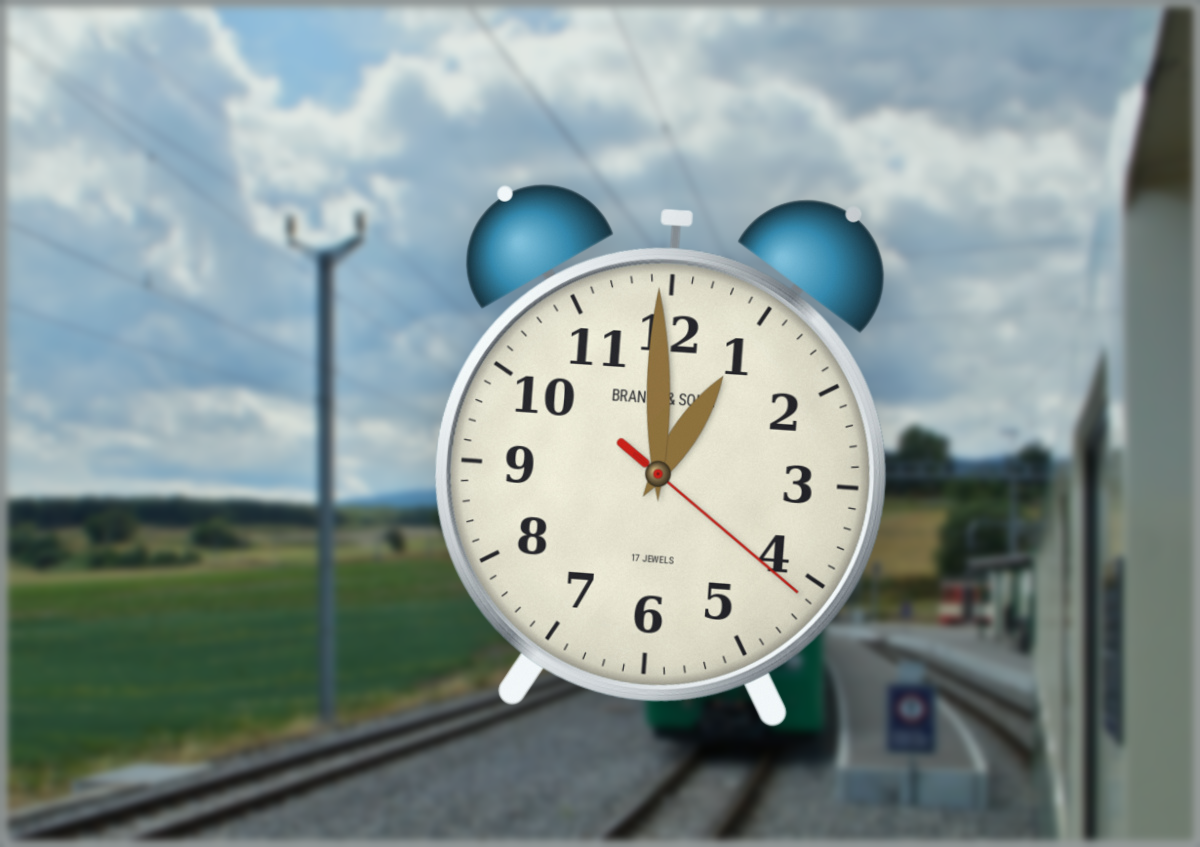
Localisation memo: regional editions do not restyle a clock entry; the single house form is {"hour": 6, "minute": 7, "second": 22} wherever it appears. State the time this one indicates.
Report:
{"hour": 12, "minute": 59, "second": 21}
